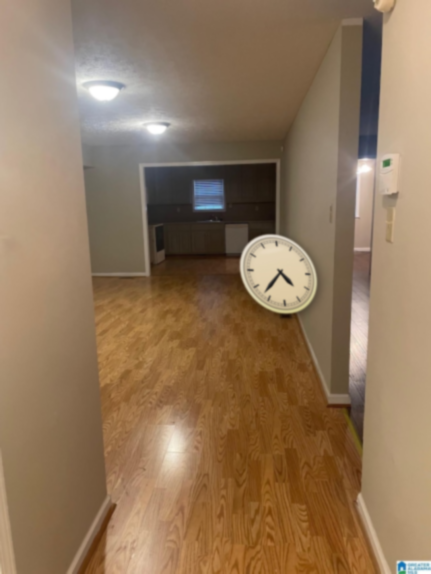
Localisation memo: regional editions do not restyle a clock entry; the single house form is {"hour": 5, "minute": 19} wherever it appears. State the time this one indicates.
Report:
{"hour": 4, "minute": 37}
